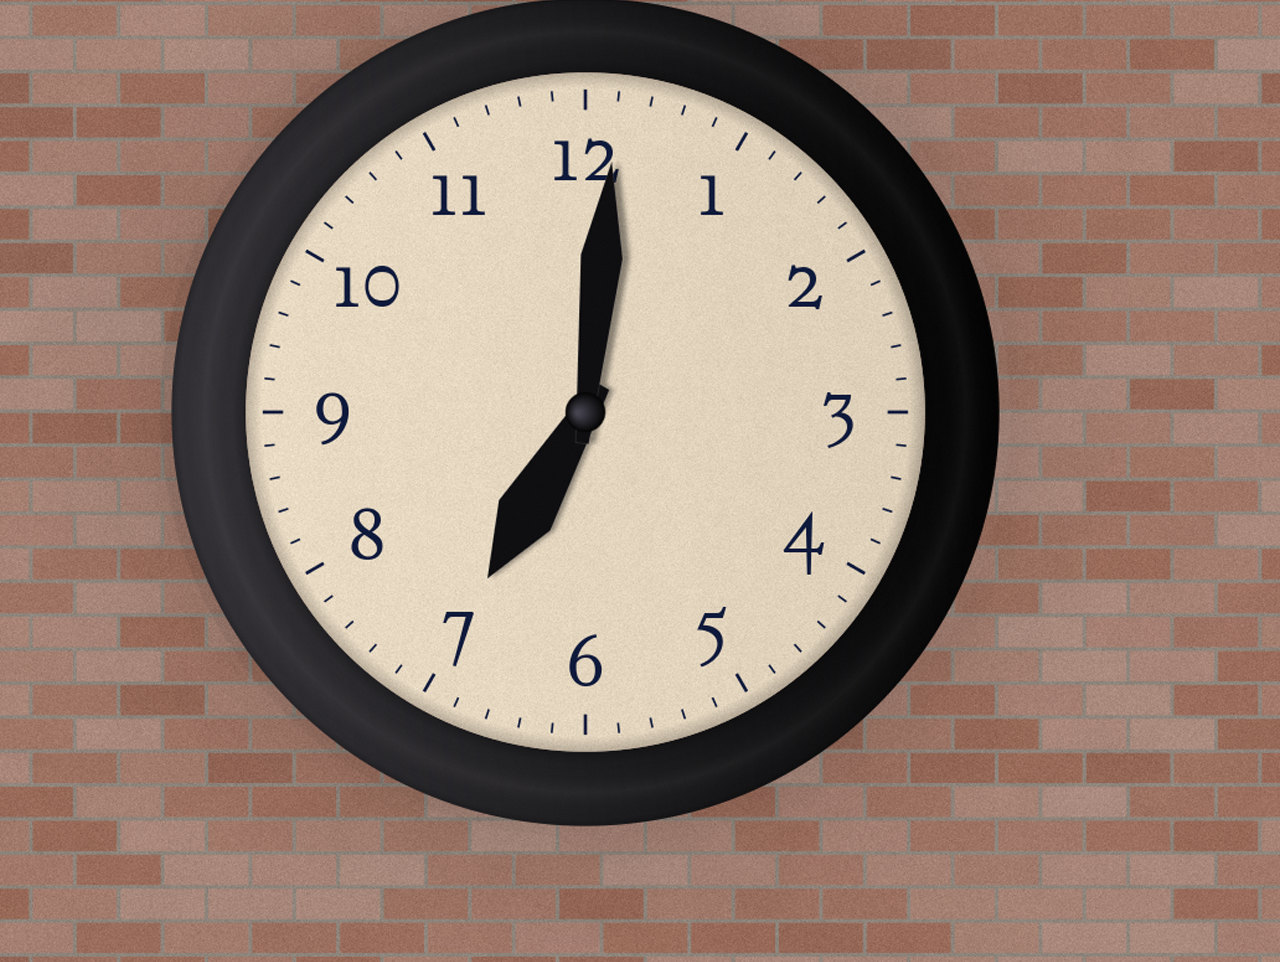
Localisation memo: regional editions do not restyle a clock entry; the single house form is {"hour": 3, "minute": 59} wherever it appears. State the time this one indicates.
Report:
{"hour": 7, "minute": 1}
